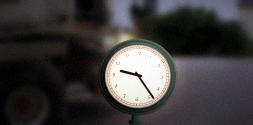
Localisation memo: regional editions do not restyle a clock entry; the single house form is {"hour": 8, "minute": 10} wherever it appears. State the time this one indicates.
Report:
{"hour": 9, "minute": 24}
